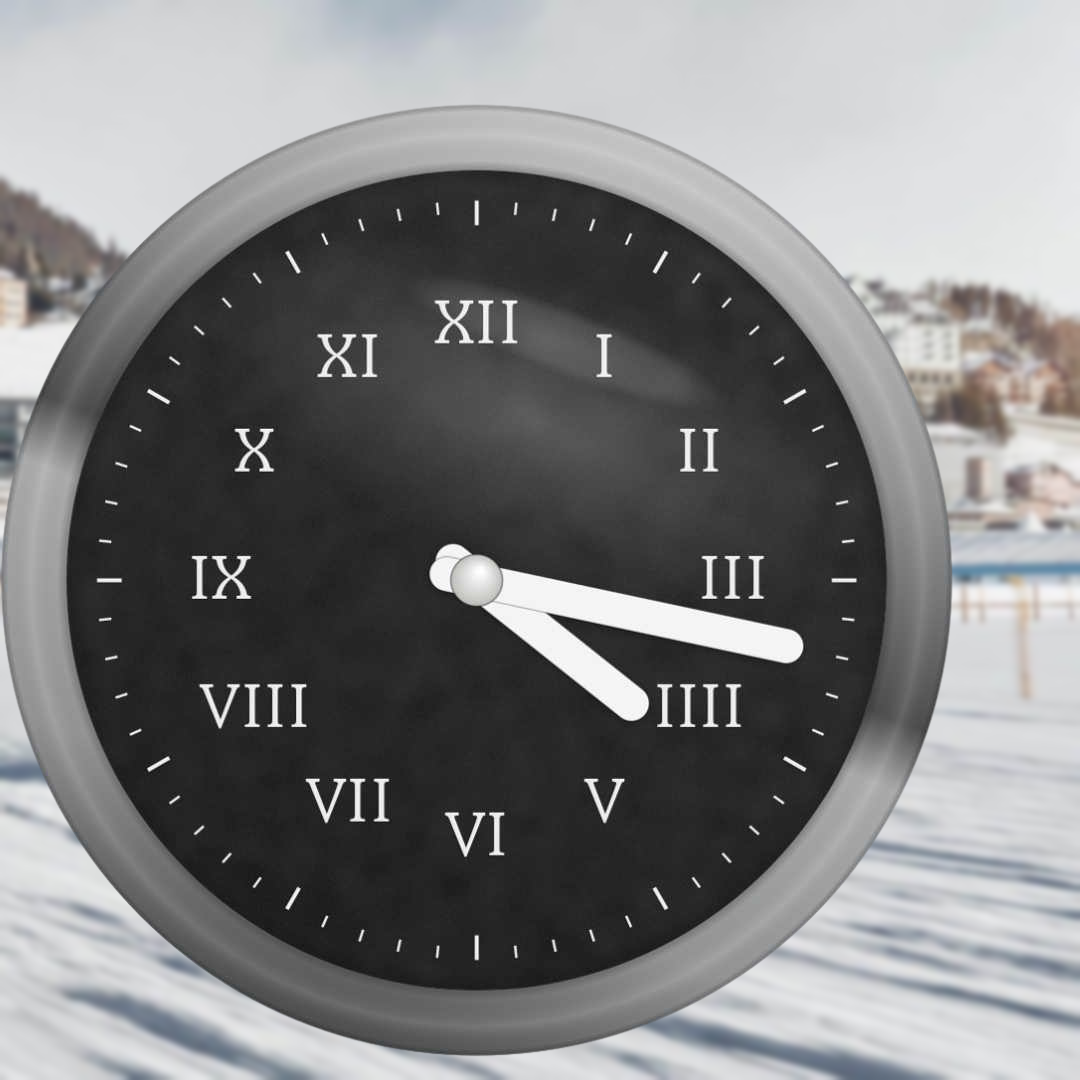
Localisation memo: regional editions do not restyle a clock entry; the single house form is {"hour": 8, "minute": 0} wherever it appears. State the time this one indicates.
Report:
{"hour": 4, "minute": 17}
